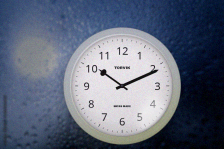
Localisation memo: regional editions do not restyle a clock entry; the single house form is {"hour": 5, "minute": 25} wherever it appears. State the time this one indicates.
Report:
{"hour": 10, "minute": 11}
